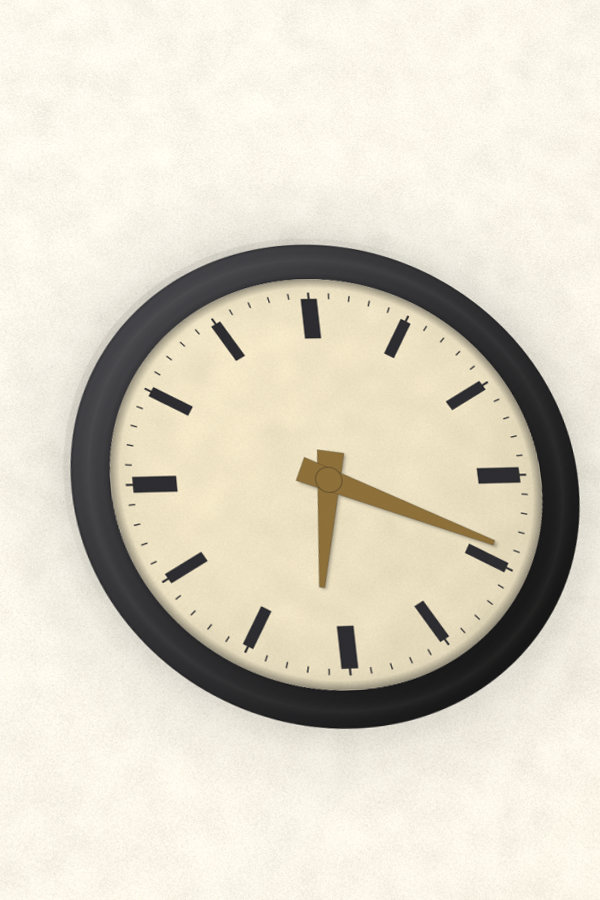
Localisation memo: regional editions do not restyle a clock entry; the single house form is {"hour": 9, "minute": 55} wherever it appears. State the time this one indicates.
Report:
{"hour": 6, "minute": 19}
